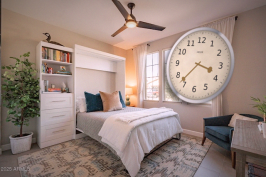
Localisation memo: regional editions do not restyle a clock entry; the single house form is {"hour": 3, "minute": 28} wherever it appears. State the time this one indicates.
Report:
{"hour": 3, "minute": 37}
